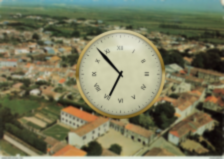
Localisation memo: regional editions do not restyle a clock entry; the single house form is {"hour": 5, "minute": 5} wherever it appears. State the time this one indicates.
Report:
{"hour": 6, "minute": 53}
